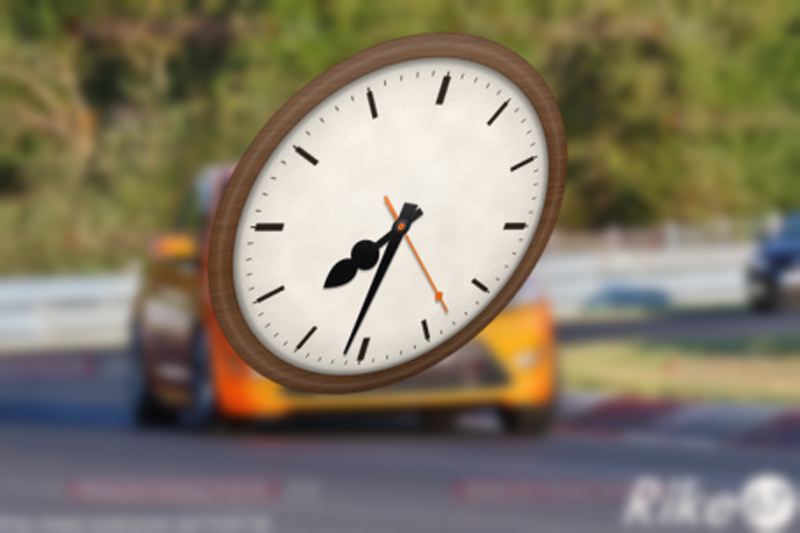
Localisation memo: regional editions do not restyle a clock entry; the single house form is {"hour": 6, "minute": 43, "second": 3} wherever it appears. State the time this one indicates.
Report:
{"hour": 7, "minute": 31, "second": 23}
